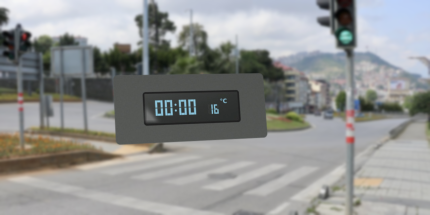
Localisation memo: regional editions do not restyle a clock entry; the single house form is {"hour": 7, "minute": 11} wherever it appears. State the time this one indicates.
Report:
{"hour": 0, "minute": 0}
